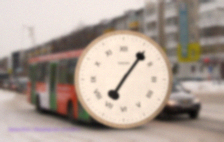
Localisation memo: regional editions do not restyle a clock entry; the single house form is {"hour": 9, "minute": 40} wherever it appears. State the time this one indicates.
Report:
{"hour": 7, "minute": 6}
